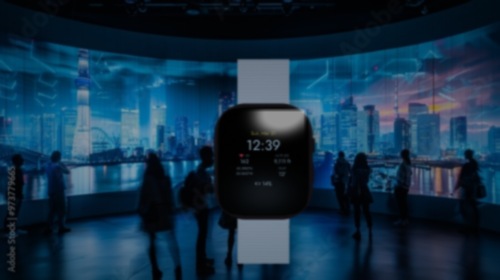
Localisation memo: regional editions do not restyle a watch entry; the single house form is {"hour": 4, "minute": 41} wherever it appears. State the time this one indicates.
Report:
{"hour": 12, "minute": 39}
